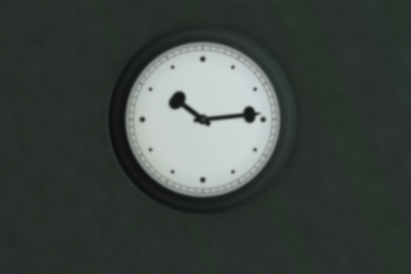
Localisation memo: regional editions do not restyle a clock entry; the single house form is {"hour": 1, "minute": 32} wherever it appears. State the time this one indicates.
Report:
{"hour": 10, "minute": 14}
